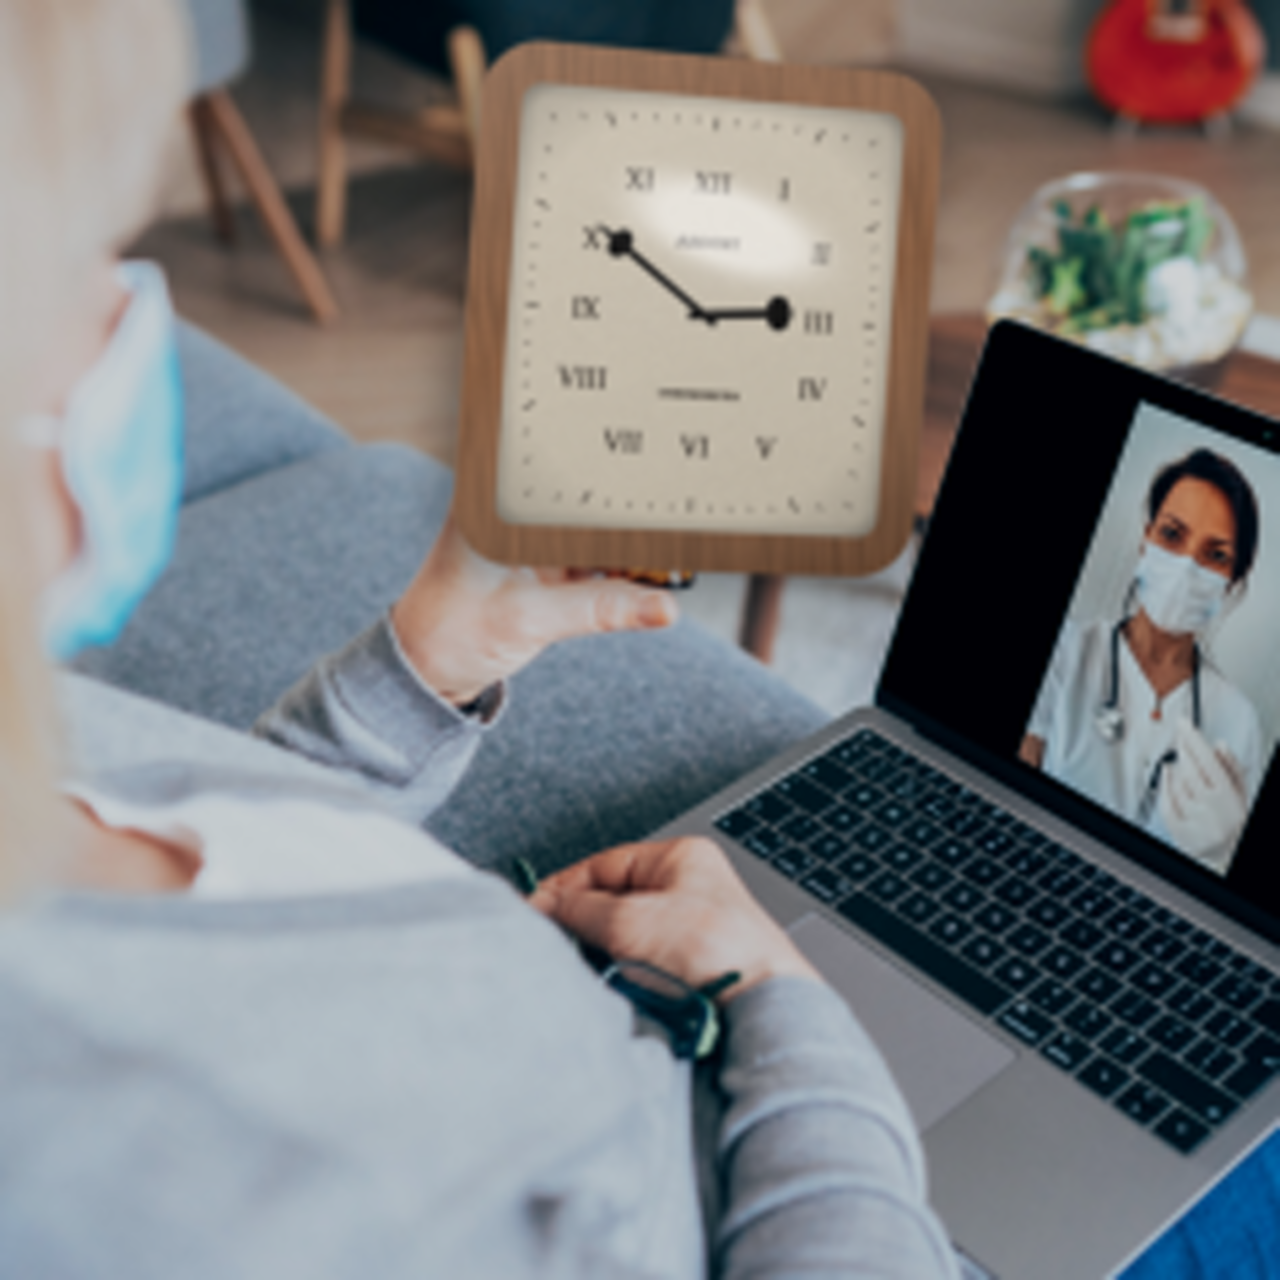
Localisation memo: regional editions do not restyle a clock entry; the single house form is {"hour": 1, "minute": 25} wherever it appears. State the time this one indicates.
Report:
{"hour": 2, "minute": 51}
